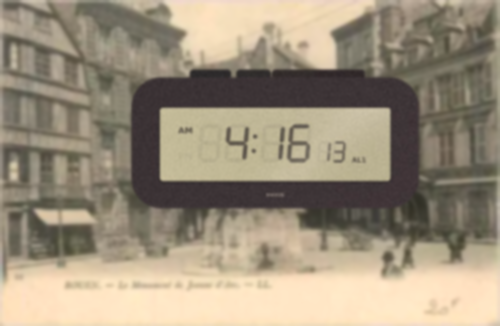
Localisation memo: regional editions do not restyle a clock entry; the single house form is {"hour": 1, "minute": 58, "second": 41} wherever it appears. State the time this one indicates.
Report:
{"hour": 4, "minute": 16, "second": 13}
